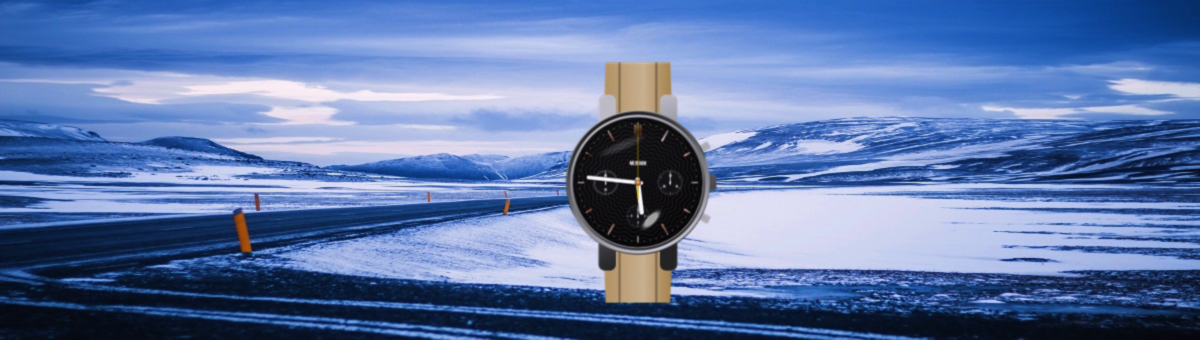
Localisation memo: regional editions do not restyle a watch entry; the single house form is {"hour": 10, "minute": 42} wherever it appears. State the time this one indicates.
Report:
{"hour": 5, "minute": 46}
